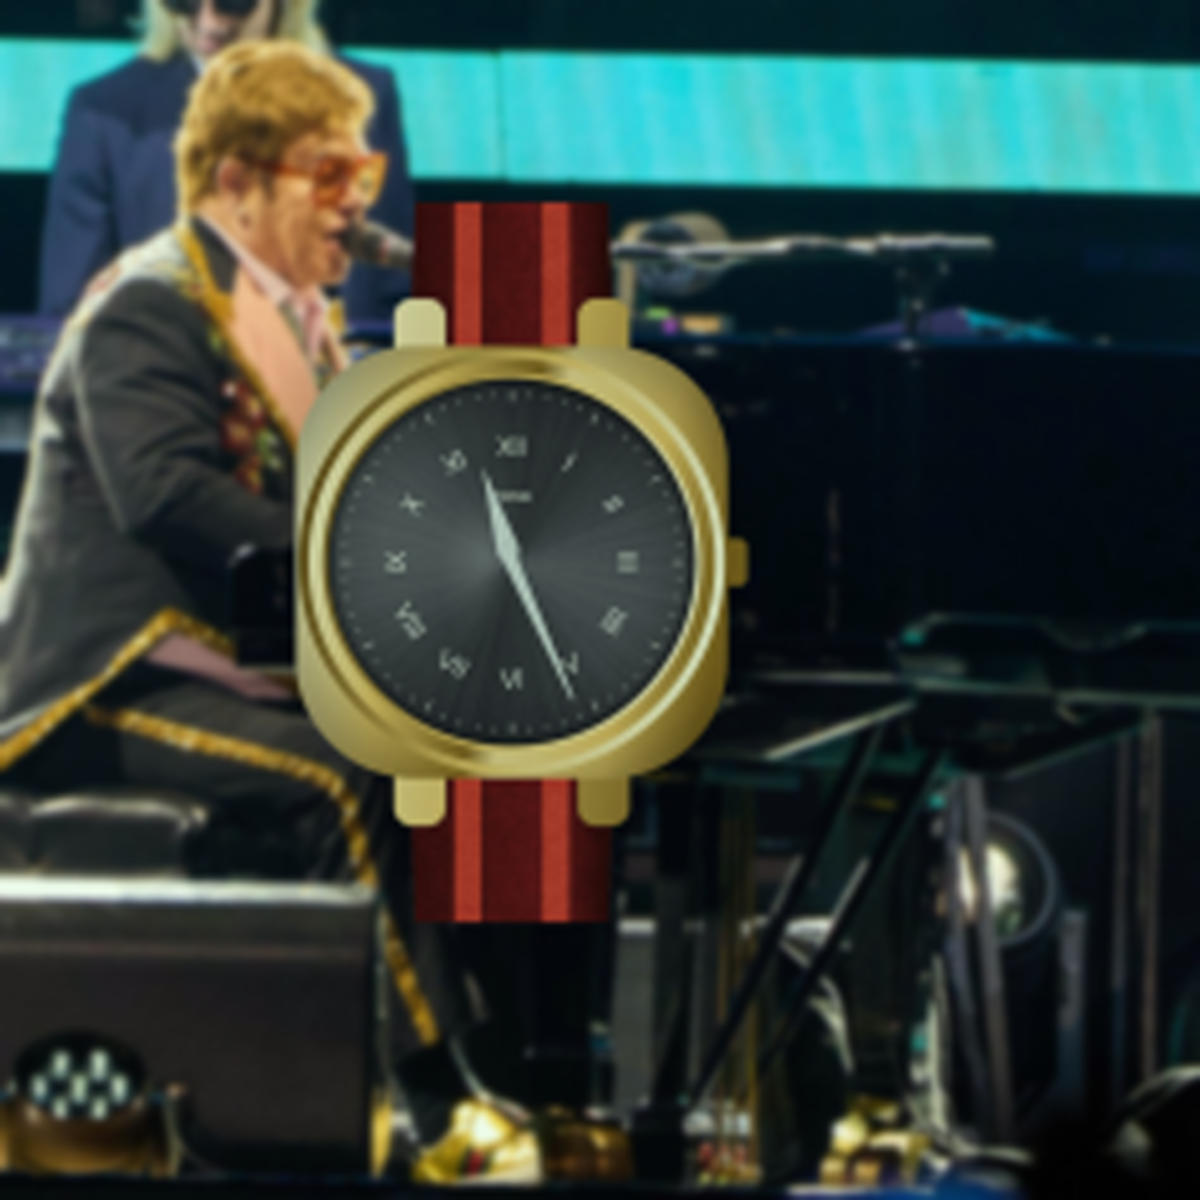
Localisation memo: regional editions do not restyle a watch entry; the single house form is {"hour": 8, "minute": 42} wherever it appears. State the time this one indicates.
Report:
{"hour": 11, "minute": 26}
